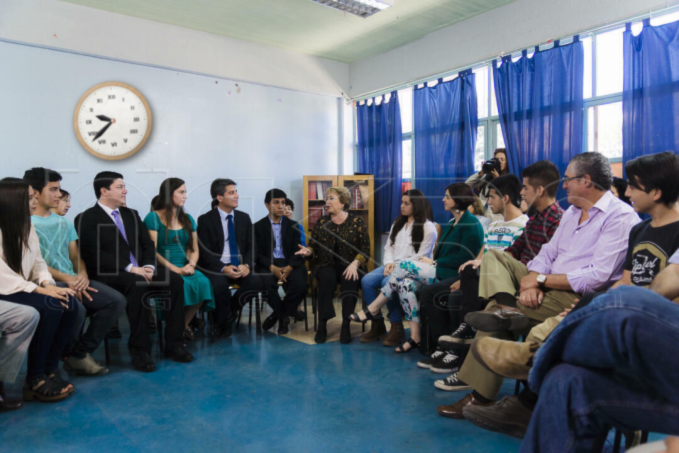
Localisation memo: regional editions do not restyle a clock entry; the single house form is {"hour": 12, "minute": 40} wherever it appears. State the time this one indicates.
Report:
{"hour": 9, "minute": 38}
